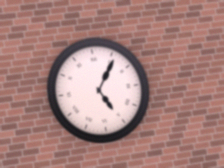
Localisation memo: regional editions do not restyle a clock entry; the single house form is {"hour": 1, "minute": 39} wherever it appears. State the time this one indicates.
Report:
{"hour": 5, "minute": 6}
